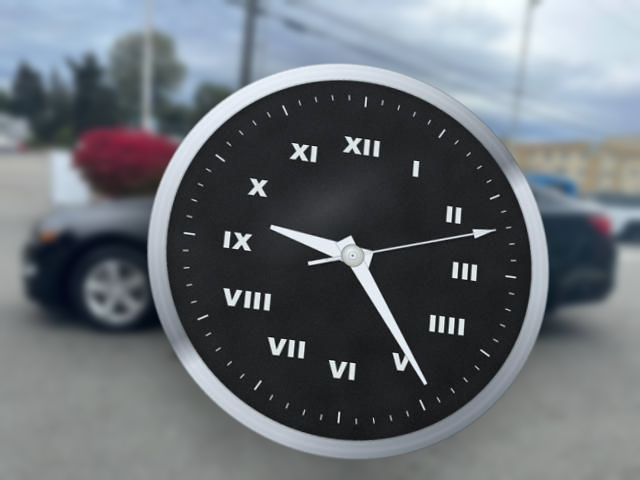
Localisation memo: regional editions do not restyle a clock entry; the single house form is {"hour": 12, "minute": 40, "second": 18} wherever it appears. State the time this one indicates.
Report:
{"hour": 9, "minute": 24, "second": 12}
